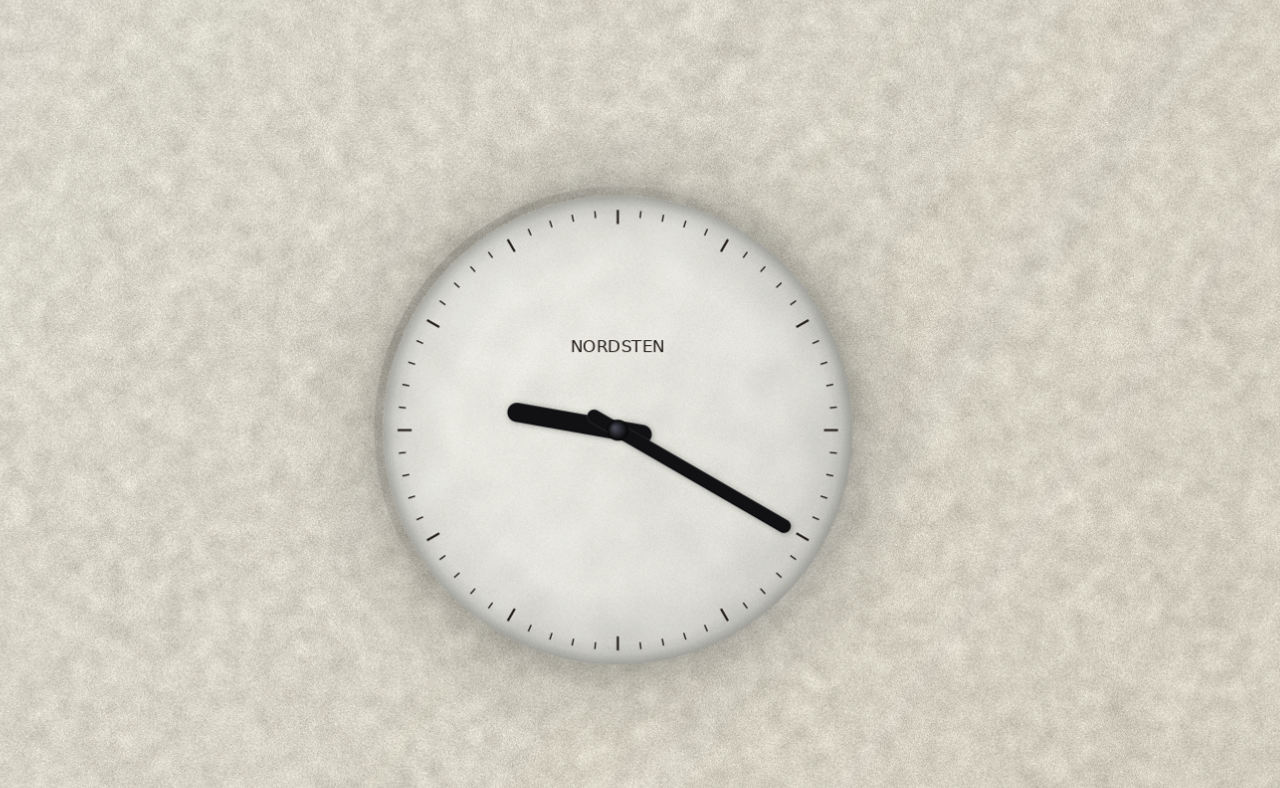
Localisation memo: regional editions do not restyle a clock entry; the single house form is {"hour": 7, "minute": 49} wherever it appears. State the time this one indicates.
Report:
{"hour": 9, "minute": 20}
